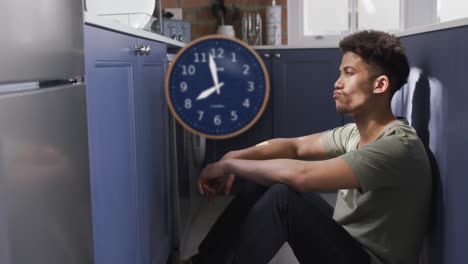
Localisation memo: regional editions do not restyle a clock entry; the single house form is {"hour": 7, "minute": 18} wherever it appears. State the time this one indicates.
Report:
{"hour": 7, "minute": 58}
